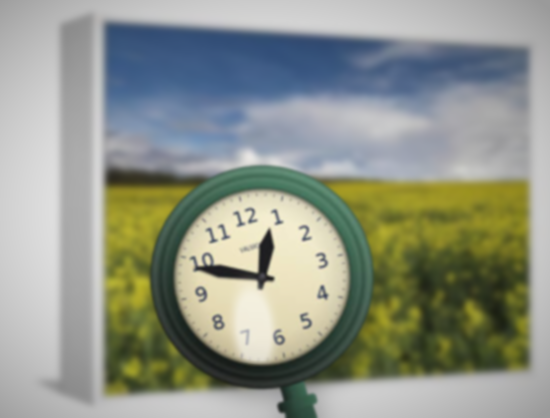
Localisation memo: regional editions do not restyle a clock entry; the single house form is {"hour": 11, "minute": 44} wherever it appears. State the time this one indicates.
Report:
{"hour": 12, "minute": 49}
